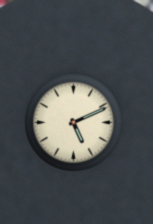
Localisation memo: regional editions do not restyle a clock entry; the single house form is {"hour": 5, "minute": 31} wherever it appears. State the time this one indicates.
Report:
{"hour": 5, "minute": 11}
